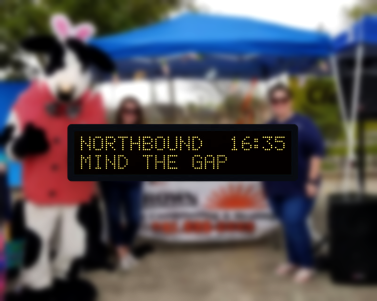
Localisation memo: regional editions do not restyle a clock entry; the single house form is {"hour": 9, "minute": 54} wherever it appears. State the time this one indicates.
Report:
{"hour": 16, "minute": 35}
